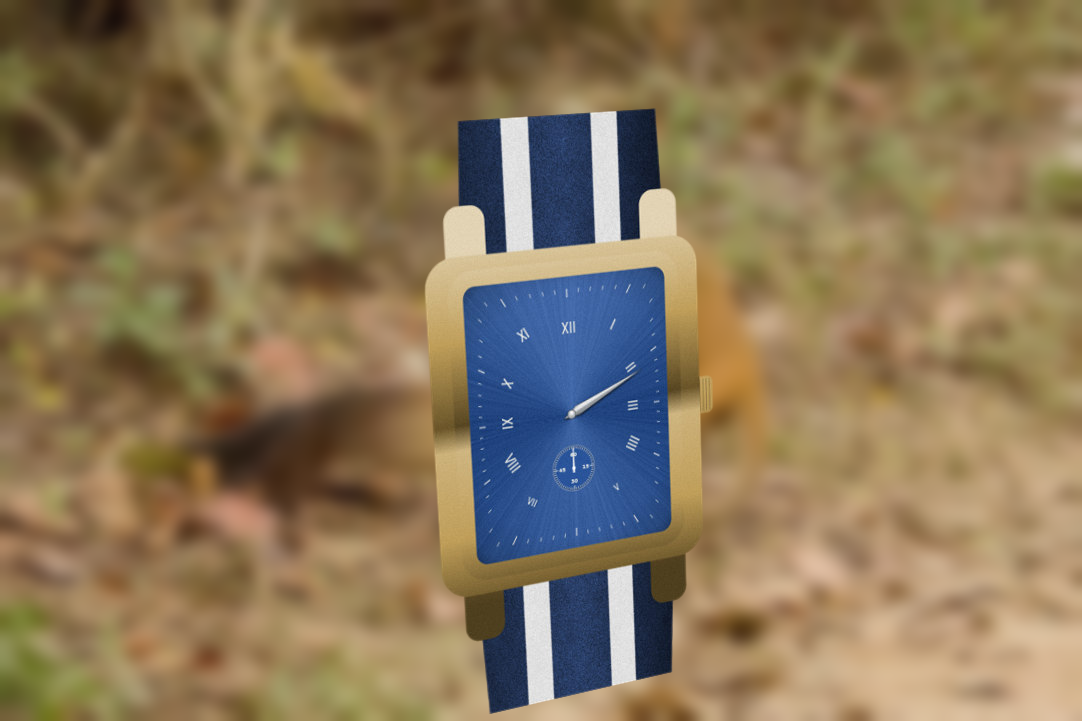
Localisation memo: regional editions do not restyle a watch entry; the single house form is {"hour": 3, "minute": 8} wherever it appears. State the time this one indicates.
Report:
{"hour": 2, "minute": 11}
